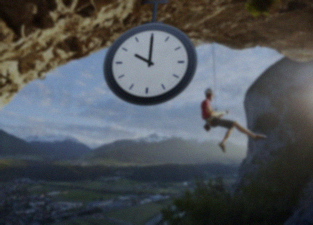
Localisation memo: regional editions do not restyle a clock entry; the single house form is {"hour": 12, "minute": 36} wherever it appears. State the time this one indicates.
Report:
{"hour": 10, "minute": 0}
